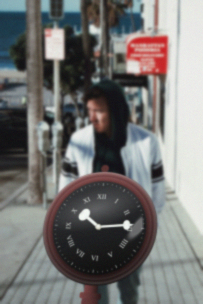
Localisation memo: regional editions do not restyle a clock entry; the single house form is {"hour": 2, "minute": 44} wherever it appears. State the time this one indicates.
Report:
{"hour": 10, "minute": 14}
